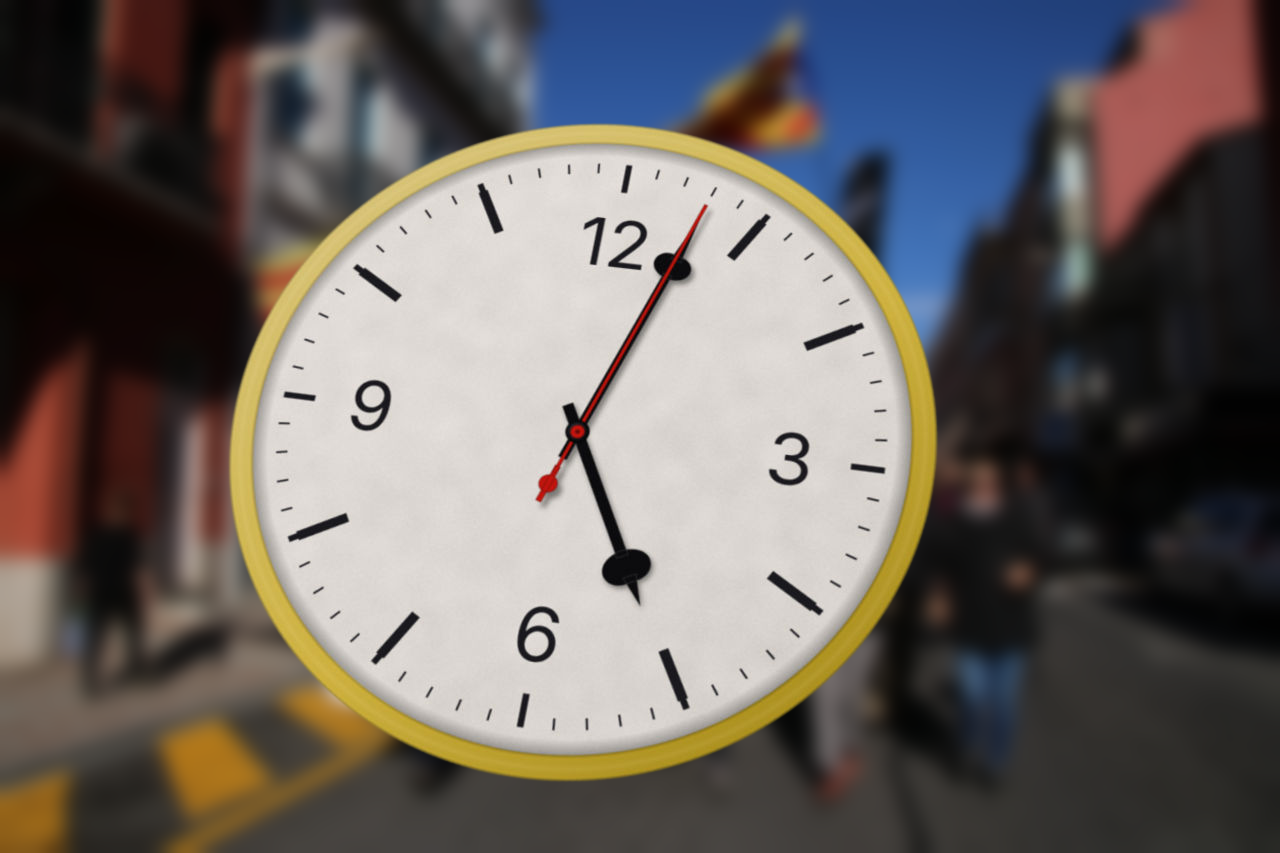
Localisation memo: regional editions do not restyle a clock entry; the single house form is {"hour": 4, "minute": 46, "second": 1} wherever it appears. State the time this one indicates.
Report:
{"hour": 5, "minute": 3, "second": 3}
